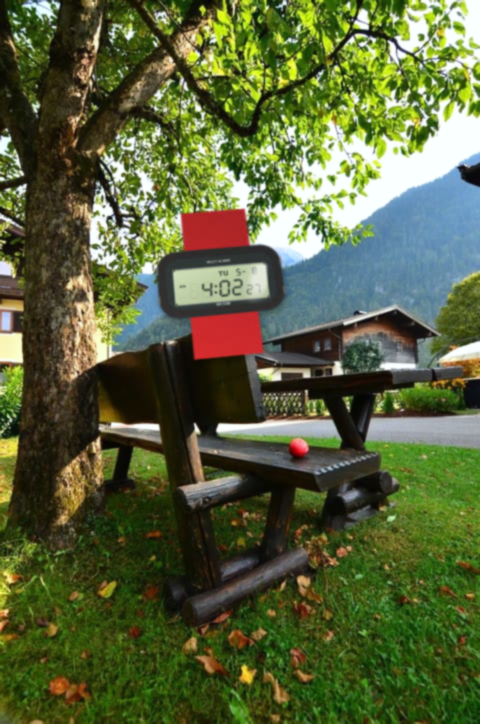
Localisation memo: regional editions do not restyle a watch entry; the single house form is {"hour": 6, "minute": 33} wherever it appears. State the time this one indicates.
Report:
{"hour": 4, "minute": 2}
